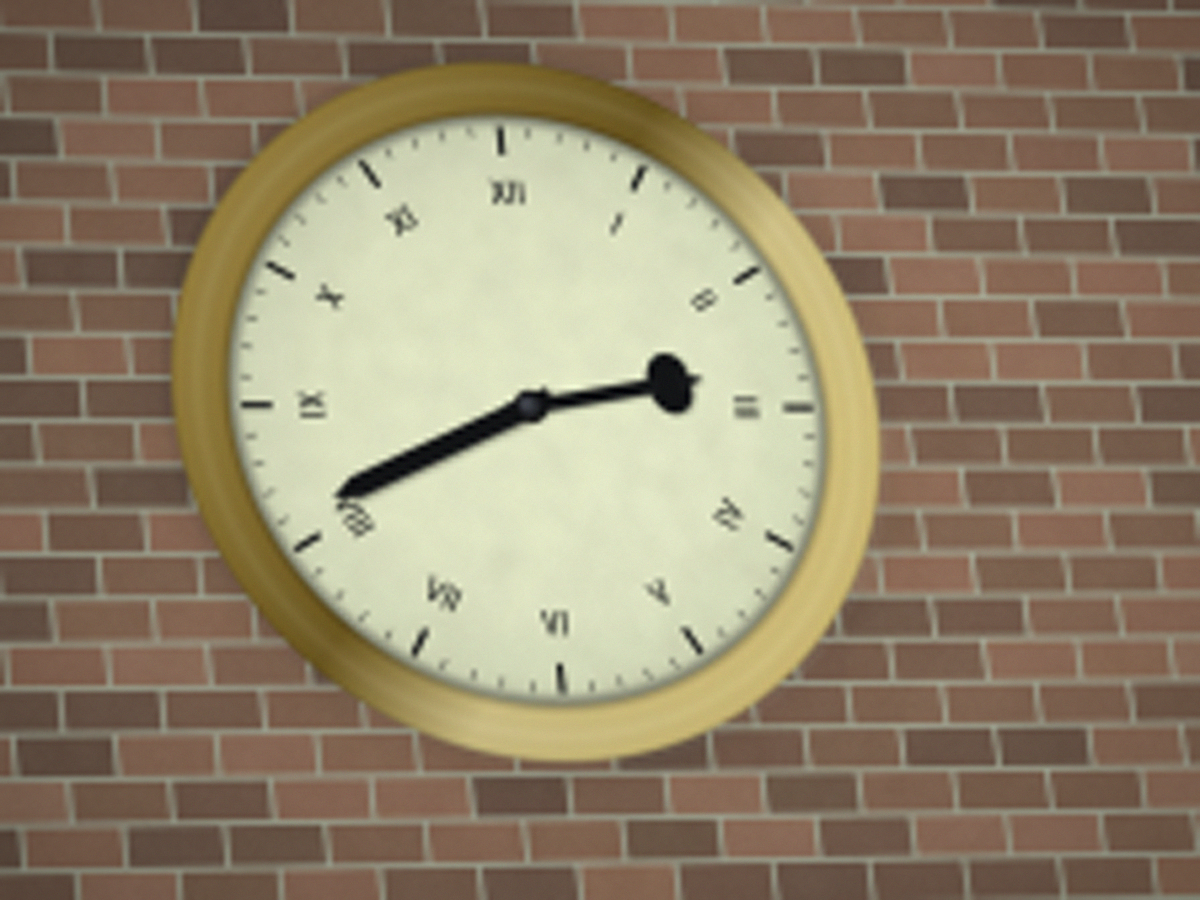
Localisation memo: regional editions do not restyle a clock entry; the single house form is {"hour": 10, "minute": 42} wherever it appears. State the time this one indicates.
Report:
{"hour": 2, "minute": 41}
